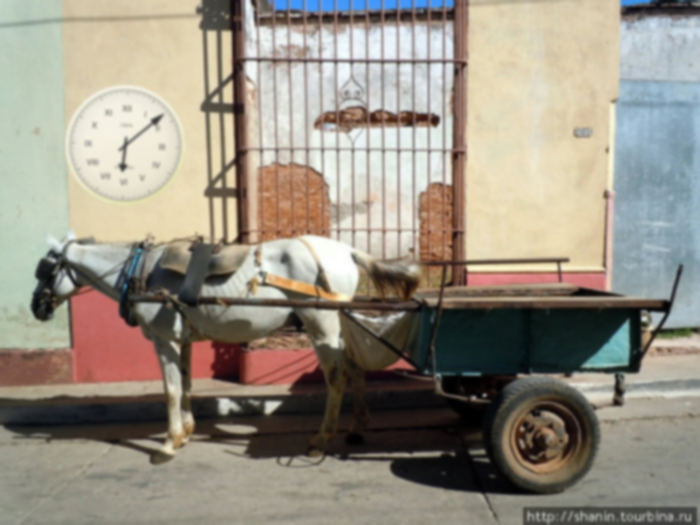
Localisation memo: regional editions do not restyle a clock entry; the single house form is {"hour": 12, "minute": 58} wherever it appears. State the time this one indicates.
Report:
{"hour": 6, "minute": 8}
